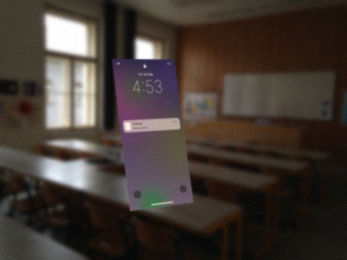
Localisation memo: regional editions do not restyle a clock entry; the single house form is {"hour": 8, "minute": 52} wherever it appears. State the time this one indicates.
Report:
{"hour": 4, "minute": 53}
